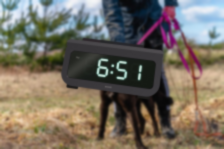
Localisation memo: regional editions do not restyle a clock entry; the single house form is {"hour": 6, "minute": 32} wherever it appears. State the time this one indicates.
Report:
{"hour": 6, "minute": 51}
